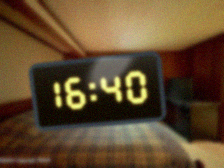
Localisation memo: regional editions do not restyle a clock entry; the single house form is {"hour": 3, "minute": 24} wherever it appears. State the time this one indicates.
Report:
{"hour": 16, "minute": 40}
